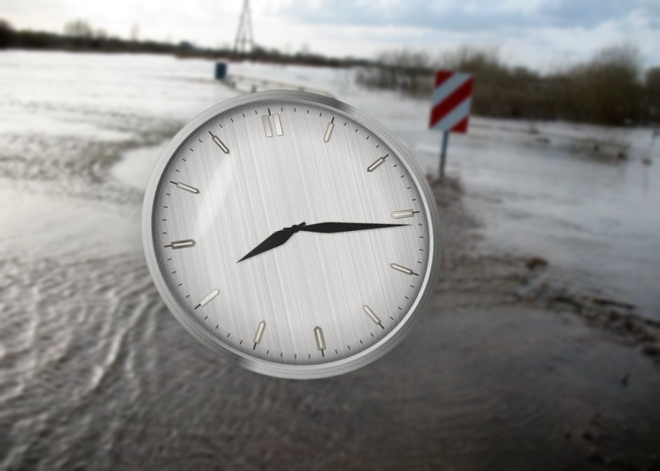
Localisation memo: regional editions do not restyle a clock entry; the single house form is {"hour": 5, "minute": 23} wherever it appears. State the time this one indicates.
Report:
{"hour": 8, "minute": 16}
